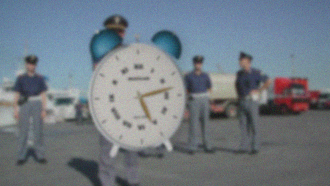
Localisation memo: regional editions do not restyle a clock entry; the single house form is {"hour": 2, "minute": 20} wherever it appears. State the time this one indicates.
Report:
{"hour": 5, "minute": 13}
